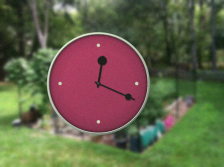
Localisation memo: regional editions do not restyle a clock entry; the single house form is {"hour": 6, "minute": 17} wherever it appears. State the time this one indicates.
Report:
{"hour": 12, "minute": 19}
